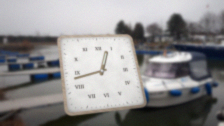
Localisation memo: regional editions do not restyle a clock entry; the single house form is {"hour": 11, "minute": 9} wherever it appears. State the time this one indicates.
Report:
{"hour": 12, "minute": 43}
